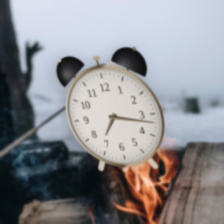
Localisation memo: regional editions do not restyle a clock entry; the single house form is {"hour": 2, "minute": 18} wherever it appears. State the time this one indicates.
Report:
{"hour": 7, "minute": 17}
